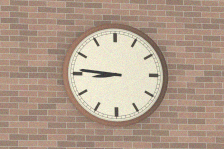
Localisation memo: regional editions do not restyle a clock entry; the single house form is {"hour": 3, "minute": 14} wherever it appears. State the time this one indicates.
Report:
{"hour": 8, "minute": 46}
